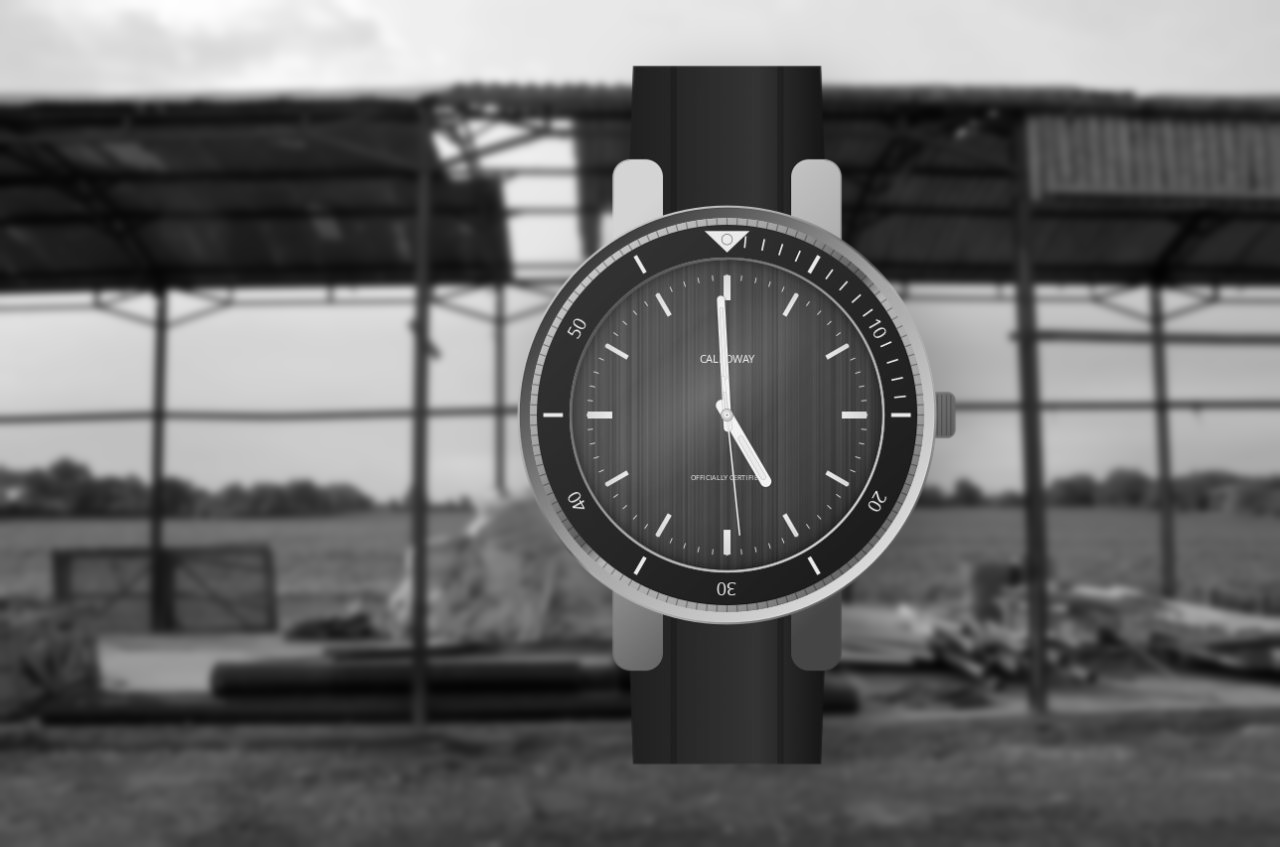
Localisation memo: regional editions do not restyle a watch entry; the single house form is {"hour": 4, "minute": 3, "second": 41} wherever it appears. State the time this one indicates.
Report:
{"hour": 4, "minute": 59, "second": 29}
